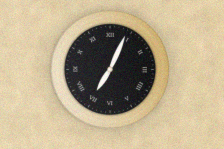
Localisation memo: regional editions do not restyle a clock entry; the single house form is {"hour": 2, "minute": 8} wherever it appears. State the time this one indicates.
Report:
{"hour": 7, "minute": 4}
